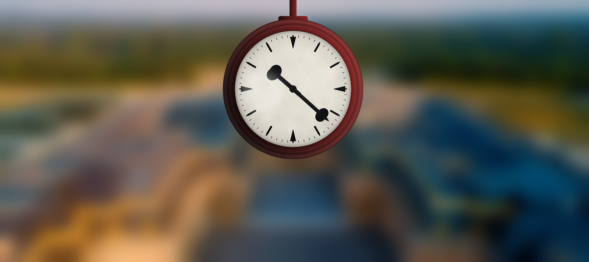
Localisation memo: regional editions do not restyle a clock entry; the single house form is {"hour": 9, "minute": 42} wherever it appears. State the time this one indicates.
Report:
{"hour": 10, "minute": 22}
